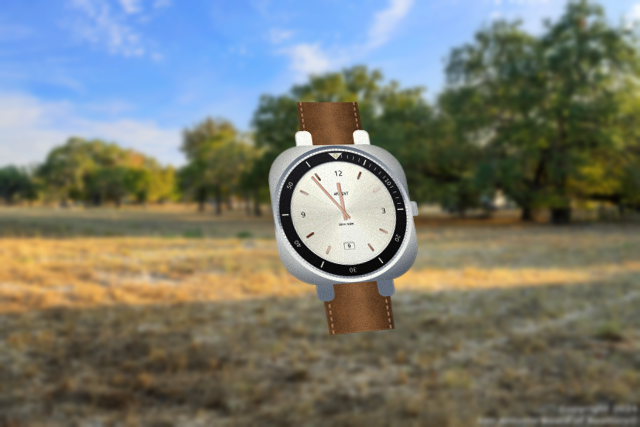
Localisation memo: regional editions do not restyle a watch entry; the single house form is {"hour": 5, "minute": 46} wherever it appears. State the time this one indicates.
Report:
{"hour": 11, "minute": 54}
